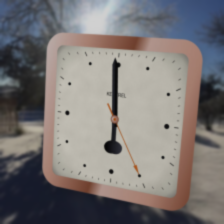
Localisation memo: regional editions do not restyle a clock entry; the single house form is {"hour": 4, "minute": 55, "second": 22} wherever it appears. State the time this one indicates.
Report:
{"hour": 5, "minute": 59, "second": 25}
